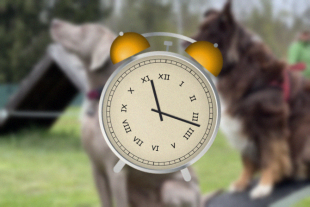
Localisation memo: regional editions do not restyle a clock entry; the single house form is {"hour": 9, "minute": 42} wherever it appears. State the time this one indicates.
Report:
{"hour": 11, "minute": 17}
